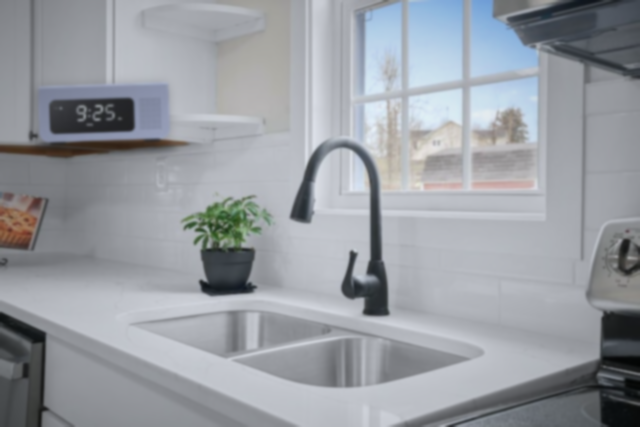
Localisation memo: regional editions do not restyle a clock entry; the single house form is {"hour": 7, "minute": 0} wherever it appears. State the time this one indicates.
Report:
{"hour": 9, "minute": 25}
